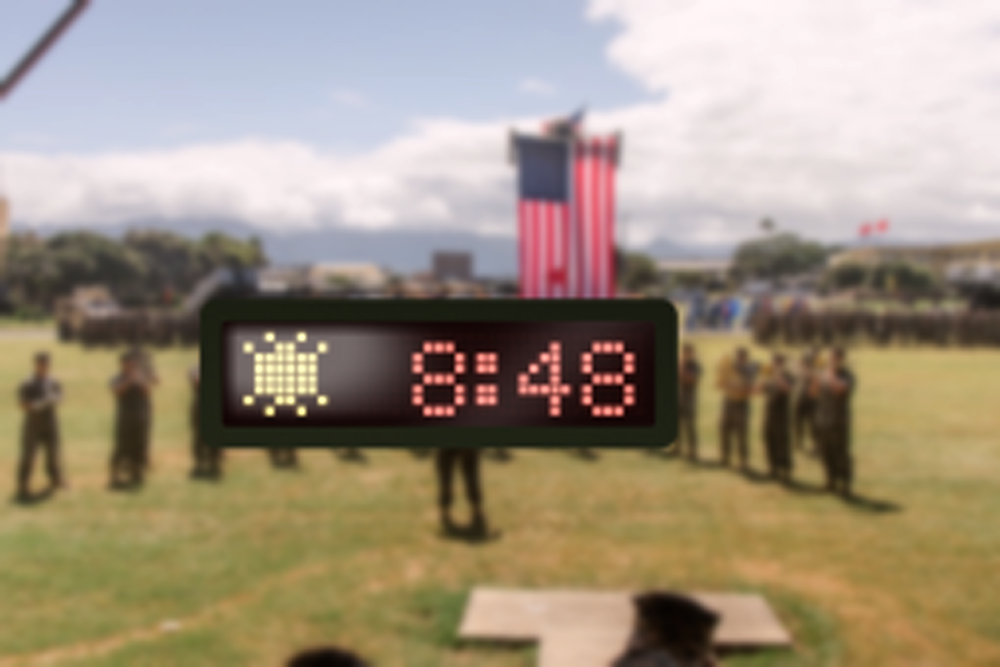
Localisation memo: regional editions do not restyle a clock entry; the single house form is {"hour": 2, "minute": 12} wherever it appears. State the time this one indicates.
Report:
{"hour": 8, "minute": 48}
